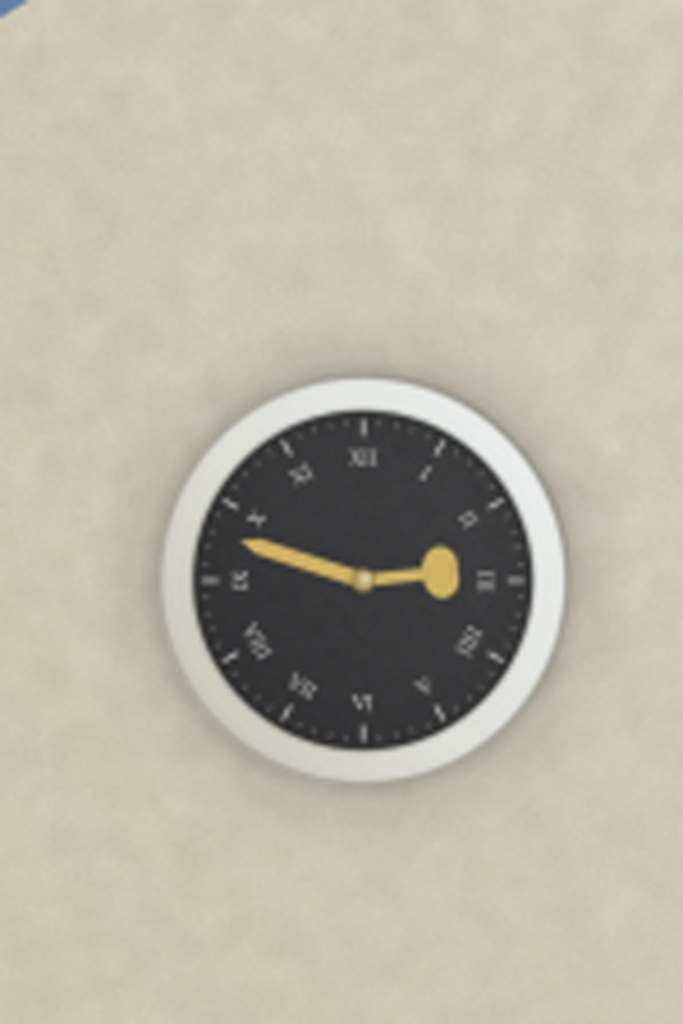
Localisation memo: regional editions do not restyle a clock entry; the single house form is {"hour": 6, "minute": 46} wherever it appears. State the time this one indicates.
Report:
{"hour": 2, "minute": 48}
